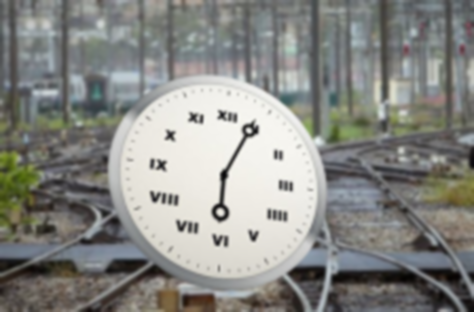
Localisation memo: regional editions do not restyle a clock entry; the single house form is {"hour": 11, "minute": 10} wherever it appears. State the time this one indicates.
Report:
{"hour": 6, "minute": 4}
